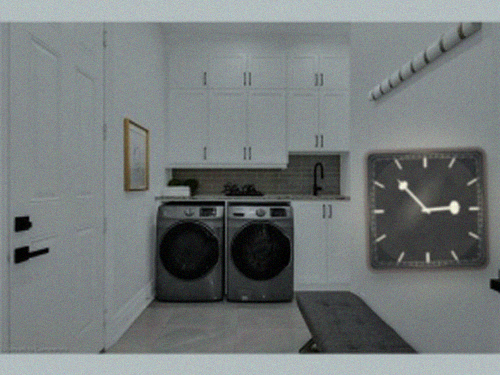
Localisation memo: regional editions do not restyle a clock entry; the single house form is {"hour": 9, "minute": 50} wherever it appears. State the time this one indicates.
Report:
{"hour": 2, "minute": 53}
